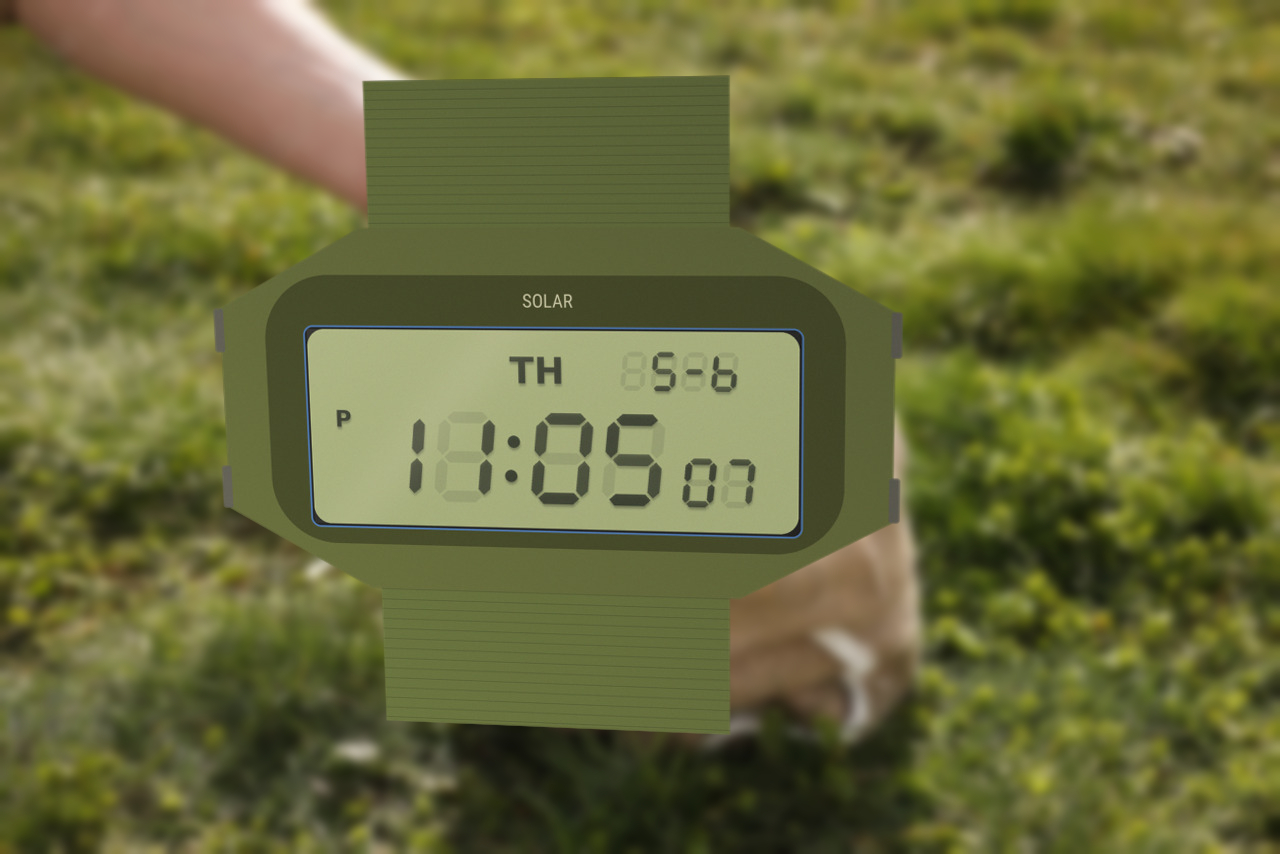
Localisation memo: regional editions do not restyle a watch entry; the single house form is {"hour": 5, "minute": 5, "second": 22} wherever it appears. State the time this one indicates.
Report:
{"hour": 11, "minute": 5, "second": 7}
